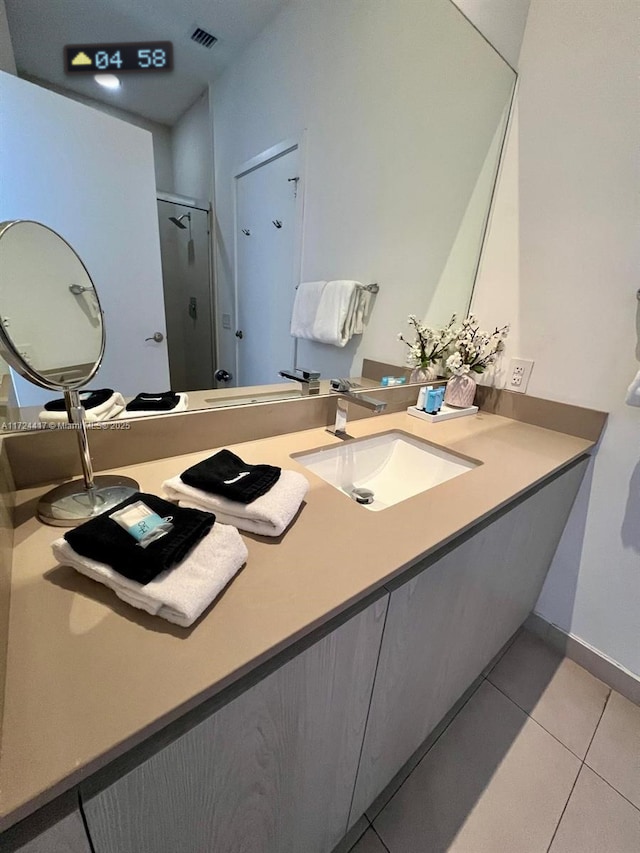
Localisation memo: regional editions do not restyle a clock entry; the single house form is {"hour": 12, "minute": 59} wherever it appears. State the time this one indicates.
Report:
{"hour": 4, "minute": 58}
